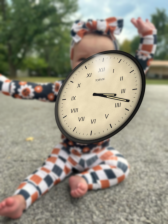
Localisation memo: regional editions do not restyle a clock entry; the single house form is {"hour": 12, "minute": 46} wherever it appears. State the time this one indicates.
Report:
{"hour": 3, "minute": 18}
